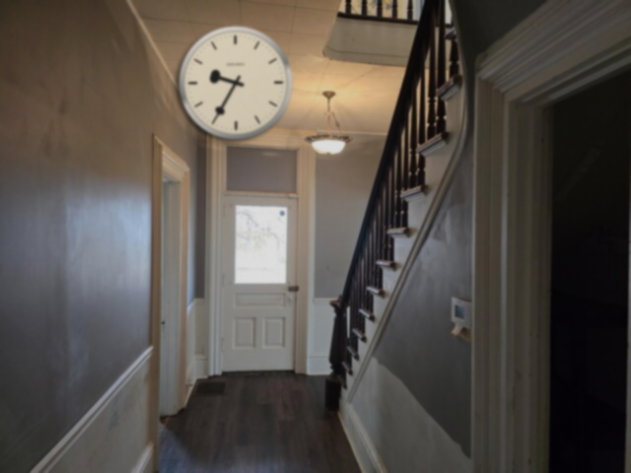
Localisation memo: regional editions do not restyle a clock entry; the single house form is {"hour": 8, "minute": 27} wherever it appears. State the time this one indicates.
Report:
{"hour": 9, "minute": 35}
